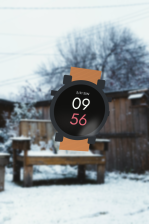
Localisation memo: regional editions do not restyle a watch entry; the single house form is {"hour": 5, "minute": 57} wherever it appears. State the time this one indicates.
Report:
{"hour": 9, "minute": 56}
